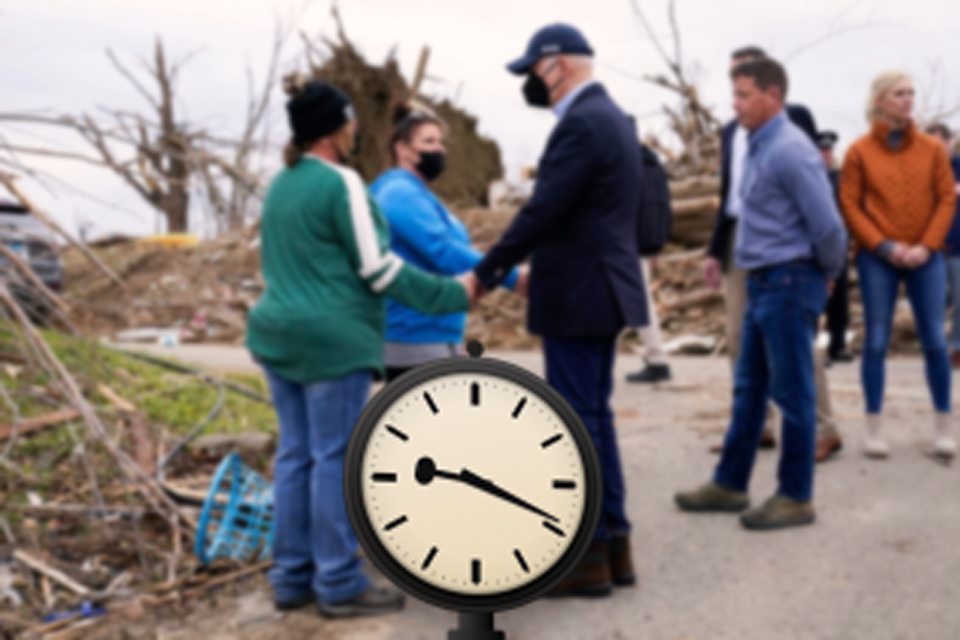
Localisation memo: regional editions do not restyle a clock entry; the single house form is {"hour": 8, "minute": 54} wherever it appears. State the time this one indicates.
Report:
{"hour": 9, "minute": 19}
